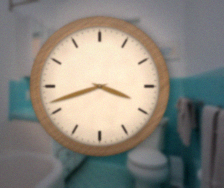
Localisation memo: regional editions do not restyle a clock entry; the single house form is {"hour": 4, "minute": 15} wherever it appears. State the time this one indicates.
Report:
{"hour": 3, "minute": 42}
